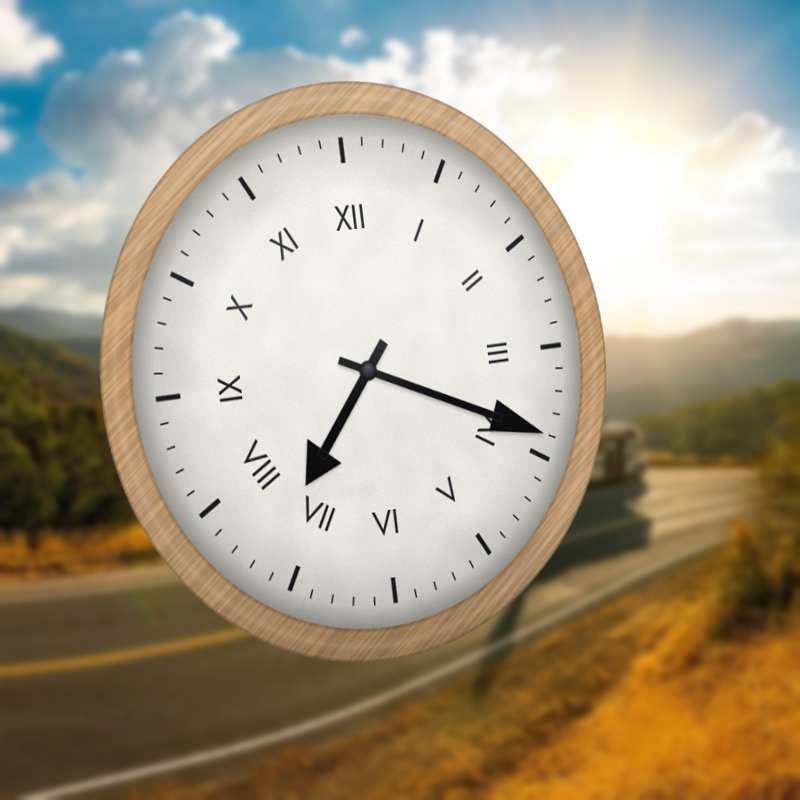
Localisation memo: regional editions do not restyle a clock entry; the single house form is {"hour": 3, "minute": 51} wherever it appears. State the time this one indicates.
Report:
{"hour": 7, "minute": 19}
